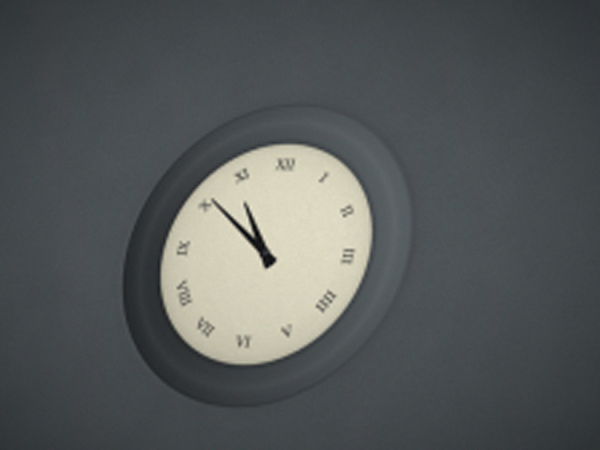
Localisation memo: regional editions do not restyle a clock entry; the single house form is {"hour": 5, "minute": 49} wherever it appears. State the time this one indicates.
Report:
{"hour": 10, "minute": 51}
